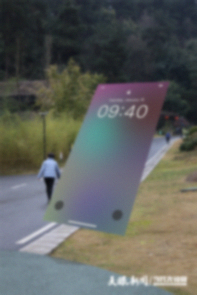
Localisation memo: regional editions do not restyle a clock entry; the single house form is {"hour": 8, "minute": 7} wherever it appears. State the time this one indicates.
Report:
{"hour": 9, "minute": 40}
